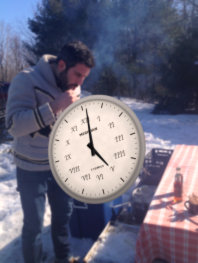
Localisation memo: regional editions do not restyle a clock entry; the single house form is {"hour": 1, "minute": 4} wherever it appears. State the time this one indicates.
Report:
{"hour": 5, "minute": 1}
